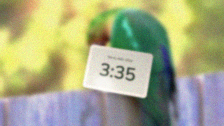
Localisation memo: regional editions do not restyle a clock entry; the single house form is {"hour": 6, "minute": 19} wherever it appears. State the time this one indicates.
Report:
{"hour": 3, "minute": 35}
